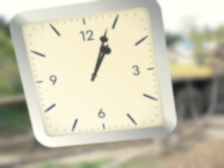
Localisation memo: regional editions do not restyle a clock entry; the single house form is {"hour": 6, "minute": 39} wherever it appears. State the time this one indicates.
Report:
{"hour": 1, "minute": 4}
